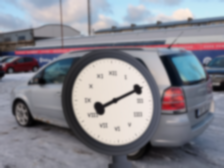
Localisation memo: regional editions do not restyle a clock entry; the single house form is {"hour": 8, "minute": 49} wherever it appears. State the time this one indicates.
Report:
{"hour": 8, "minute": 11}
